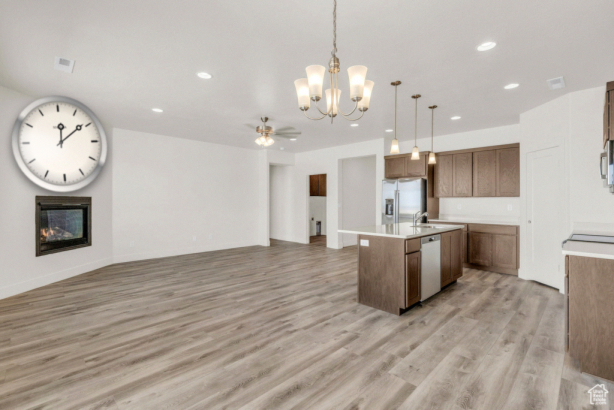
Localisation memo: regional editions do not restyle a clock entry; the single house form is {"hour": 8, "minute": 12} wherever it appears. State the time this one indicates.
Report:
{"hour": 12, "minute": 9}
